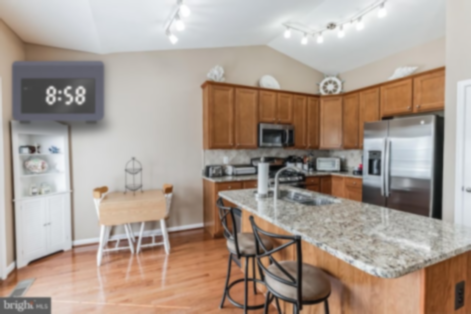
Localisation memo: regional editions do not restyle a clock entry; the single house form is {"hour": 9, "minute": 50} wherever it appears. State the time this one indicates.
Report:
{"hour": 8, "minute": 58}
